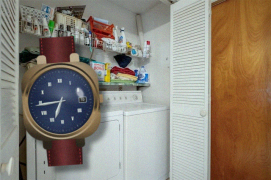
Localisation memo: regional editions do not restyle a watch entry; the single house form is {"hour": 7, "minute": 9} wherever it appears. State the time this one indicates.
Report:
{"hour": 6, "minute": 44}
